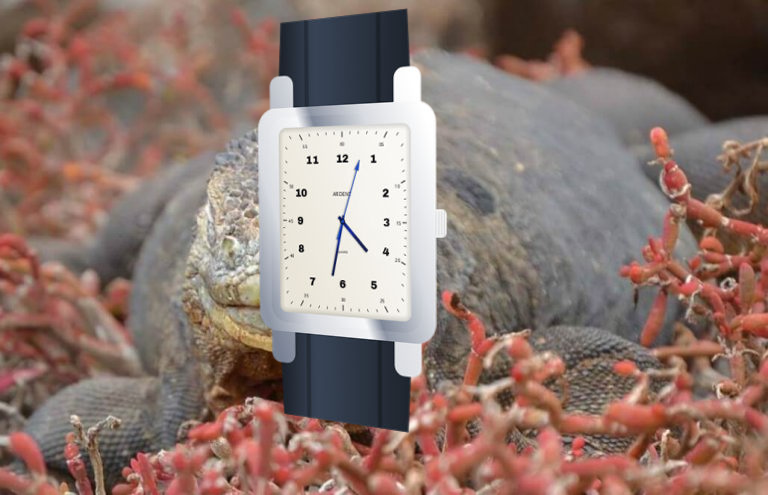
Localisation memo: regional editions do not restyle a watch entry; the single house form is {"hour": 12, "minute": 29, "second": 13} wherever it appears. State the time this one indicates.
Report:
{"hour": 4, "minute": 32, "second": 3}
